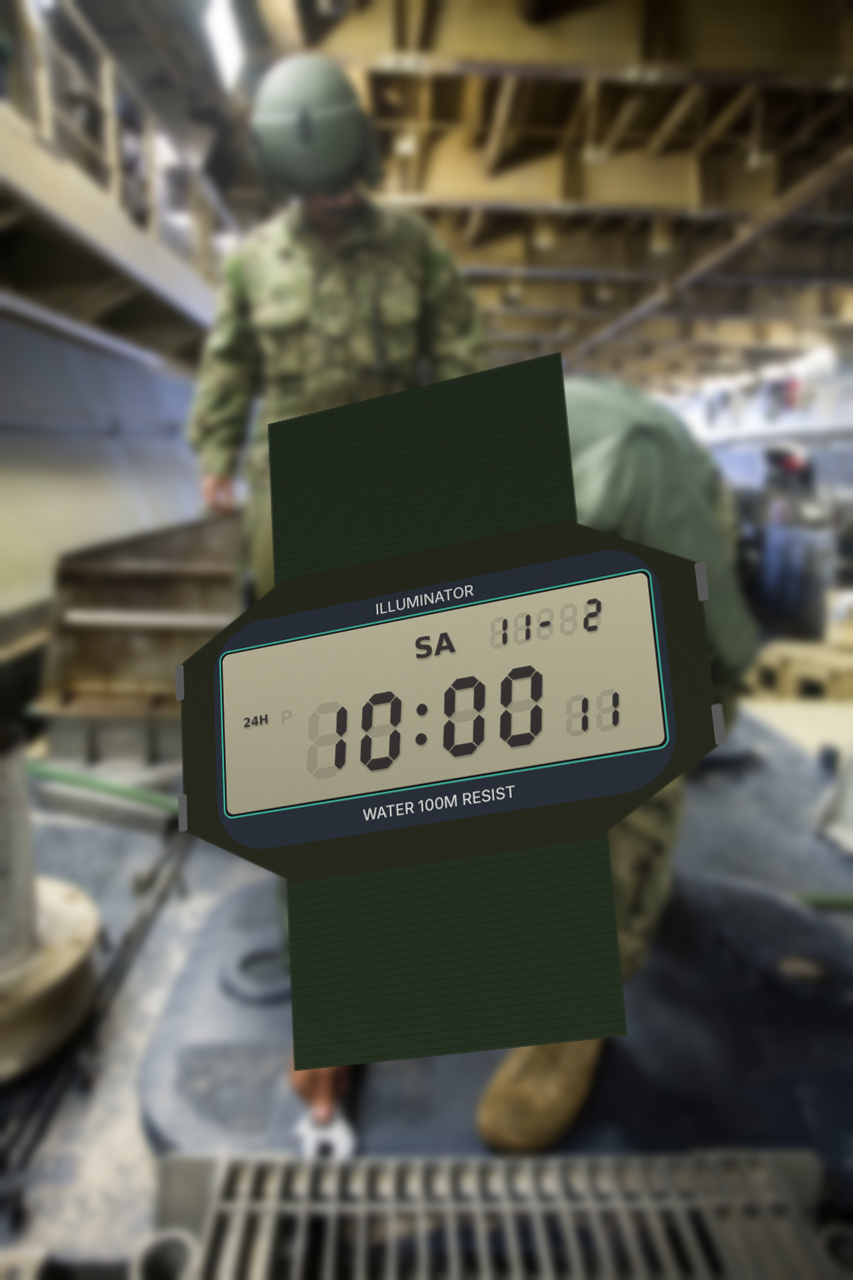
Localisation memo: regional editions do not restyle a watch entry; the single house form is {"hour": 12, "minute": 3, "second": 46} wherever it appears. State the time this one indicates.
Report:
{"hour": 10, "minute": 0, "second": 11}
